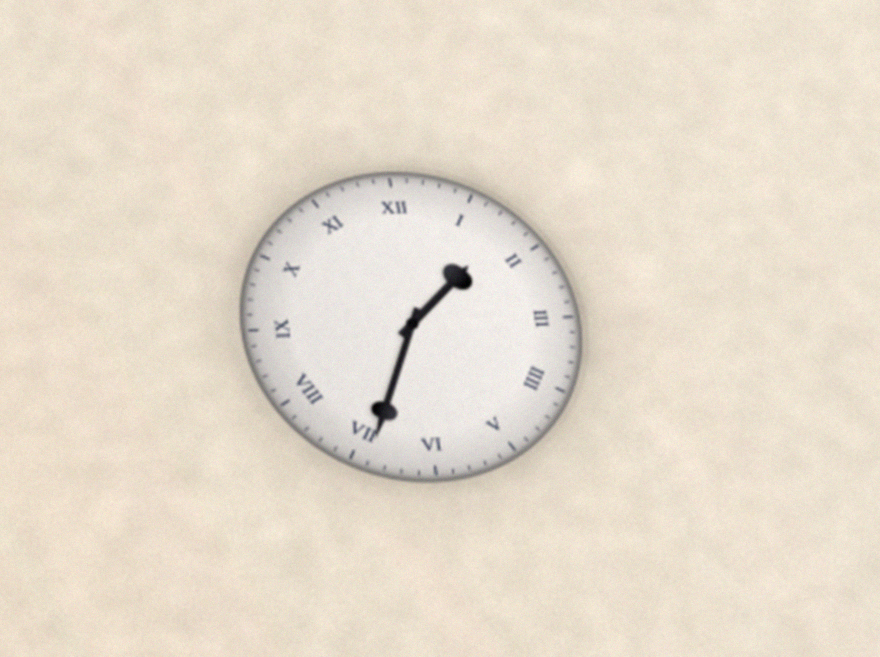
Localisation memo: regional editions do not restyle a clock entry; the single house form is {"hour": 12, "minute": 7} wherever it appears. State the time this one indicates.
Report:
{"hour": 1, "minute": 34}
